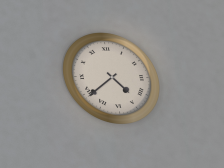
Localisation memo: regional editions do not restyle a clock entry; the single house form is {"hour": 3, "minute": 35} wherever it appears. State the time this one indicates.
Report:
{"hour": 4, "minute": 39}
